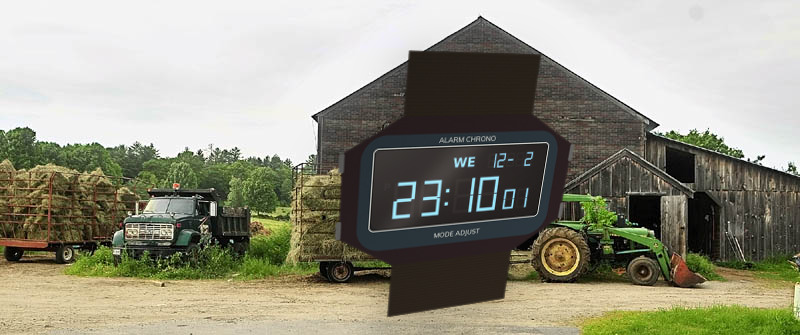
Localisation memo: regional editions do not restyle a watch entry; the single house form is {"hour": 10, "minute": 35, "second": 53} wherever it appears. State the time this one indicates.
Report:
{"hour": 23, "minute": 10, "second": 1}
